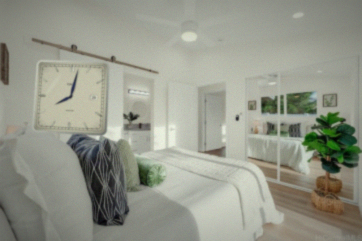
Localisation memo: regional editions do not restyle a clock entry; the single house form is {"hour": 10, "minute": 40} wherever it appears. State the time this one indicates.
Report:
{"hour": 8, "minute": 2}
